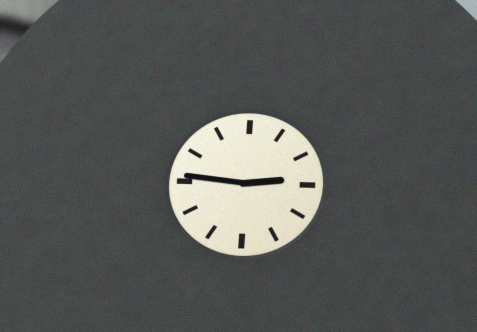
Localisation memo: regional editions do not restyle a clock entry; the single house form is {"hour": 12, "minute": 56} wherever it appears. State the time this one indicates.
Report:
{"hour": 2, "minute": 46}
